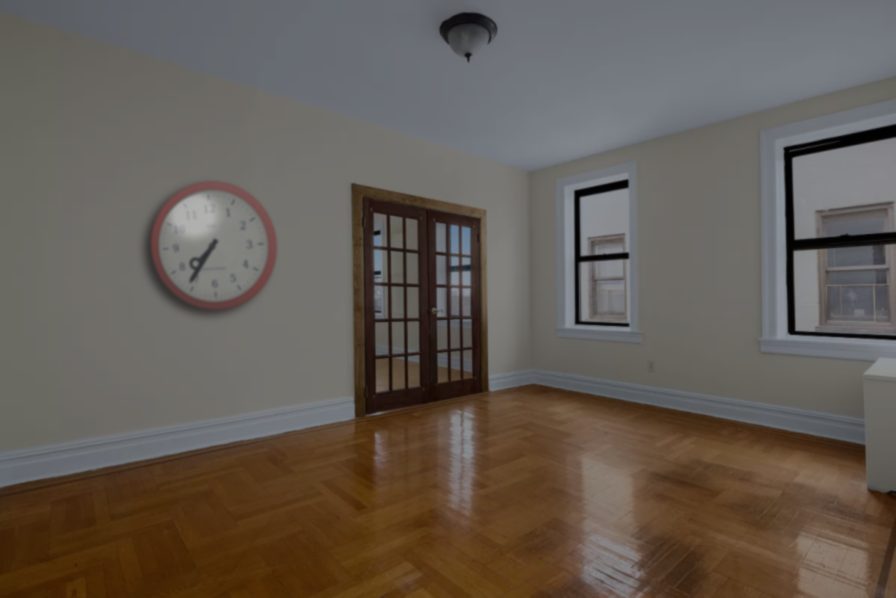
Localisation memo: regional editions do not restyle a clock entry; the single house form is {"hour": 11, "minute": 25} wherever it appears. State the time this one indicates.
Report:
{"hour": 7, "minute": 36}
